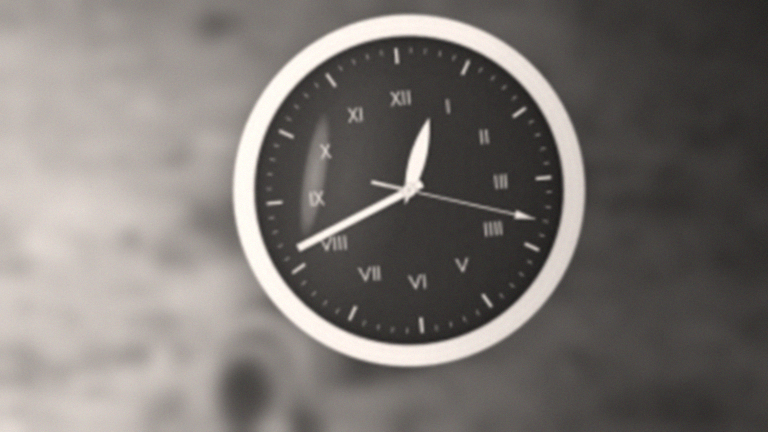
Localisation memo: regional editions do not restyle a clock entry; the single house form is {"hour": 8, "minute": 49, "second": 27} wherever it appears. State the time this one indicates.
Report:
{"hour": 12, "minute": 41, "second": 18}
